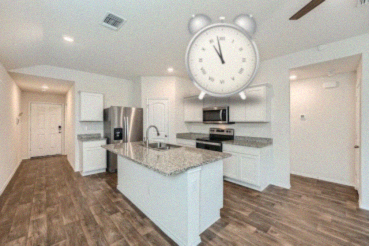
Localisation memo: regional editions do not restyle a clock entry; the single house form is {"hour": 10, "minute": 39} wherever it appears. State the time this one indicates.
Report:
{"hour": 10, "minute": 58}
